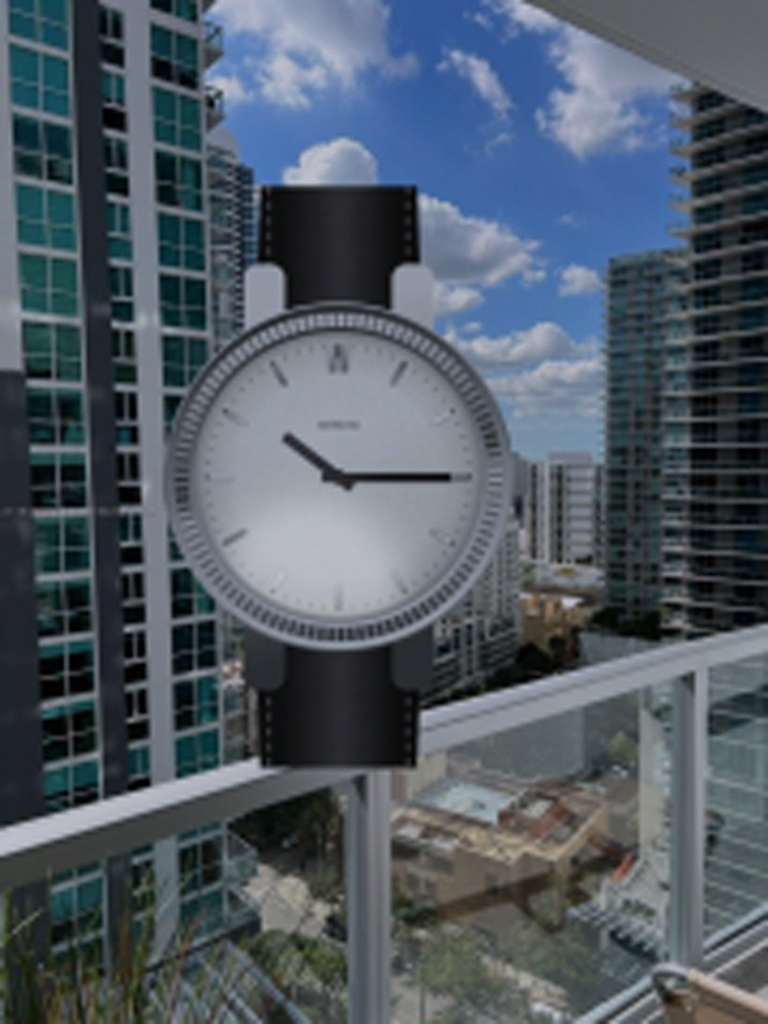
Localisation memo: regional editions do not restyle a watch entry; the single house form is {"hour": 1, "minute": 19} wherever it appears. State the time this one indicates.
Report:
{"hour": 10, "minute": 15}
